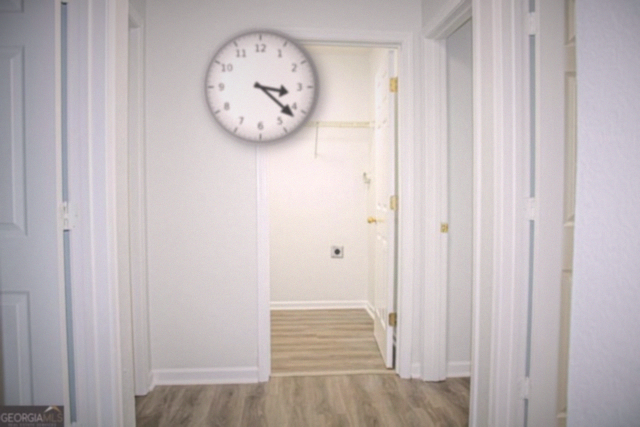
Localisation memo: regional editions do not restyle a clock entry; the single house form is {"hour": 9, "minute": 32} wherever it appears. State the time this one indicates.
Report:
{"hour": 3, "minute": 22}
